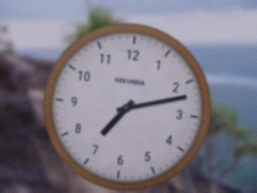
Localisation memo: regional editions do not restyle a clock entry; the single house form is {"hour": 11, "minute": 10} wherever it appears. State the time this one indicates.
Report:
{"hour": 7, "minute": 12}
